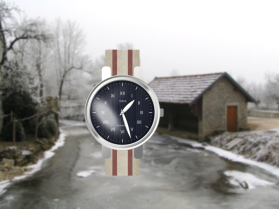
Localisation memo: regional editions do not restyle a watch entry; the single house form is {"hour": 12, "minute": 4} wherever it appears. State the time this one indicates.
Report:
{"hour": 1, "minute": 27}
